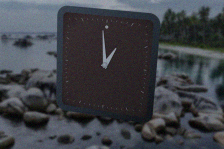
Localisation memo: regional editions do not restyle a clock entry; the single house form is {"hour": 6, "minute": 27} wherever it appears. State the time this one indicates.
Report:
{"hour": 12, "minute": 59}
